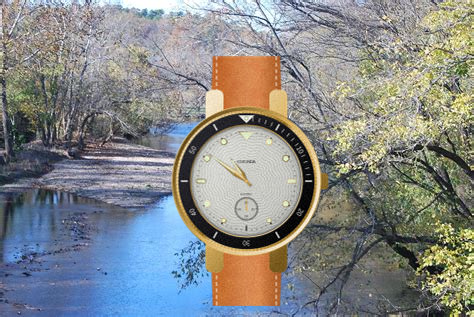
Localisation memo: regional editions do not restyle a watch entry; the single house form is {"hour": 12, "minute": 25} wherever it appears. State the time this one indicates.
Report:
{"hour": 10, "minute": 51}
